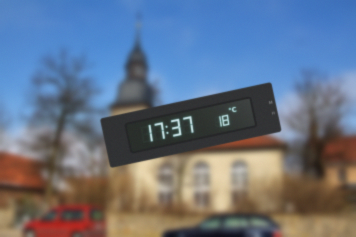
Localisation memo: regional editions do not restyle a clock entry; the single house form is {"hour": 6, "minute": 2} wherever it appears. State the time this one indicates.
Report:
{"hour": 17, "minute": 37}
